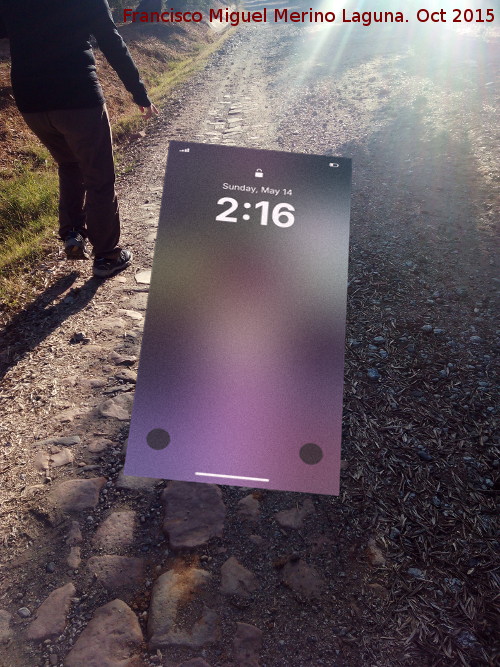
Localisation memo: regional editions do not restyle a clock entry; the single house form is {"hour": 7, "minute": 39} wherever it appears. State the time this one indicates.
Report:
{"hour": 2, "minute": 16}
